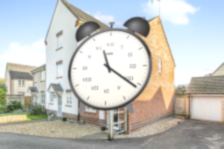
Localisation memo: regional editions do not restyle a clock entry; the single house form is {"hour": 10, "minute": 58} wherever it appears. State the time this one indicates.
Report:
{"hour": 11, "minute": 21}
